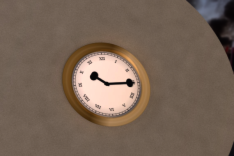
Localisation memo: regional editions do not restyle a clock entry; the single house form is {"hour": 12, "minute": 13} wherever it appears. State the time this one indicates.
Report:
{"hour": 10, "minute": 15}
